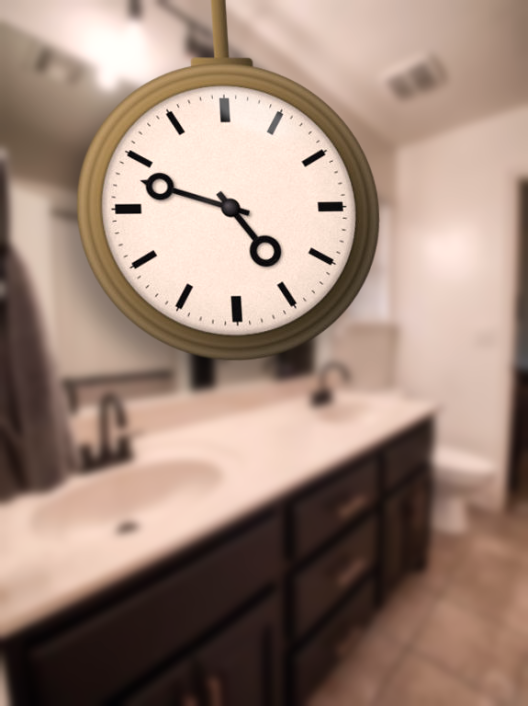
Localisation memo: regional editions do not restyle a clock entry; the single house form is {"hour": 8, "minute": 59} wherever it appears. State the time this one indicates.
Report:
{"hour": 4, "minute": 48}
